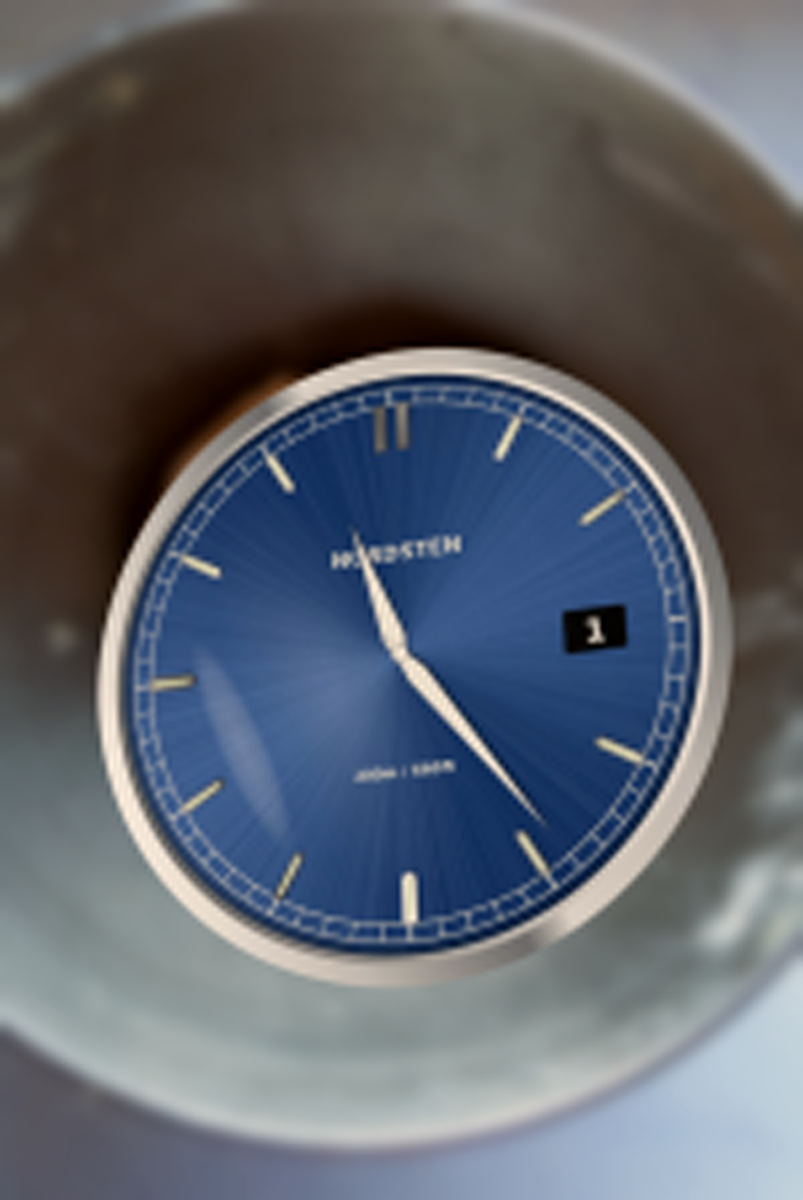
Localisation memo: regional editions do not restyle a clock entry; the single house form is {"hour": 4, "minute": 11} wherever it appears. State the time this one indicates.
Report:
{"hour": 11, "minute": 24}
